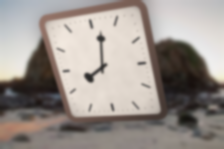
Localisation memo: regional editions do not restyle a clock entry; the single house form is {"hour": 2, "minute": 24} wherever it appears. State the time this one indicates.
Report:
{"hour": 8, "minute": 2}
